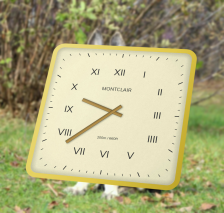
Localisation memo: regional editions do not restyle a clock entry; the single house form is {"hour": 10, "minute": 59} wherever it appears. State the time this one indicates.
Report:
{"hour": 9, "minute": 38}
